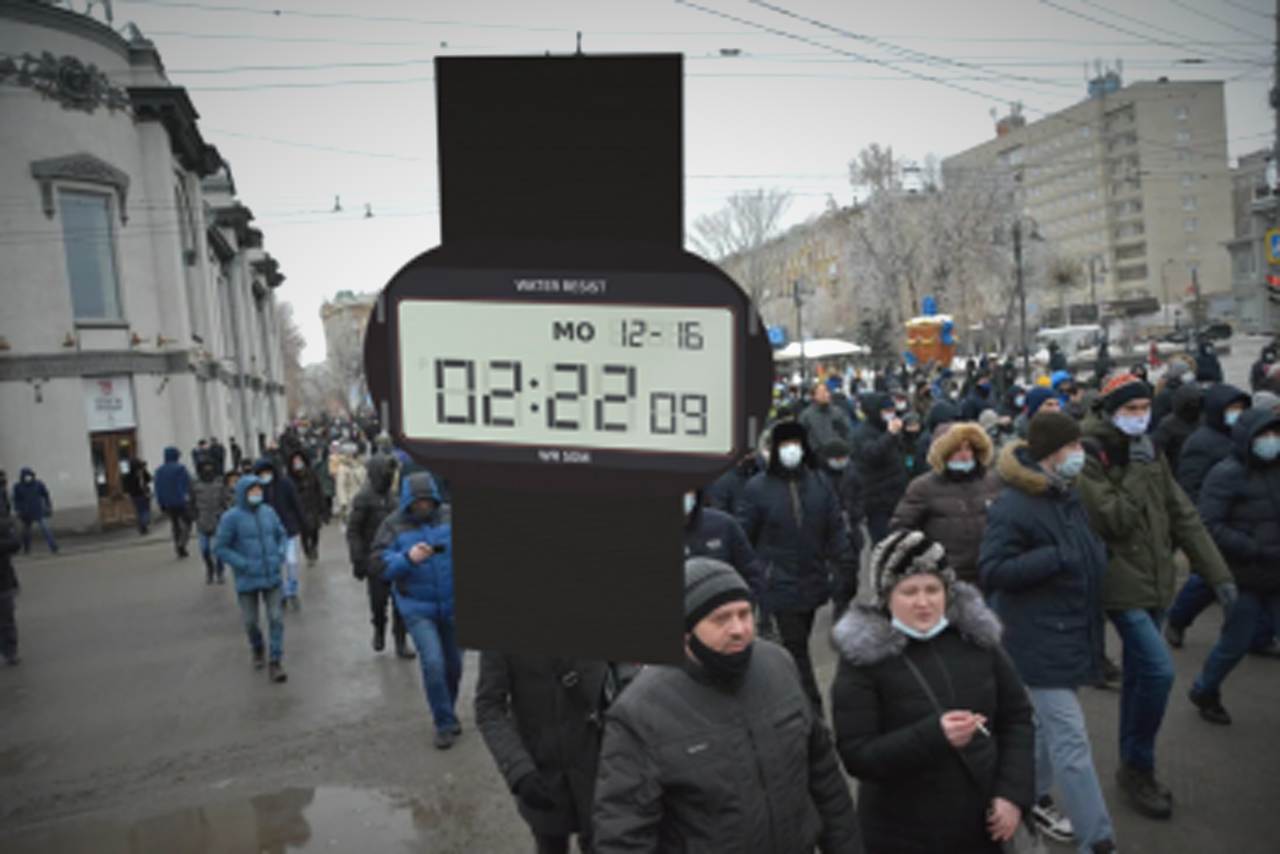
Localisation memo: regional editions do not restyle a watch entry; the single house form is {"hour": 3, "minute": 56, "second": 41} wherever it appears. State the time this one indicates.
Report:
{"hour": 2, "minute": 22, "second": 9}
